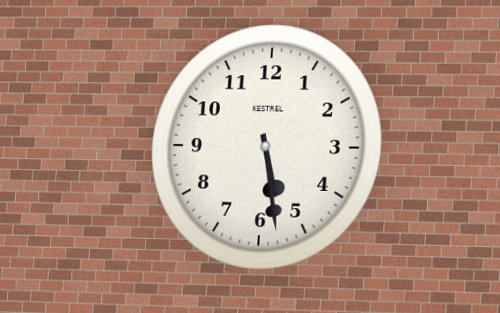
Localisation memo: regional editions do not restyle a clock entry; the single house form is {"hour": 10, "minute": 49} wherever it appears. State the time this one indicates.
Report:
{"hour": 5, "minute": 28}
